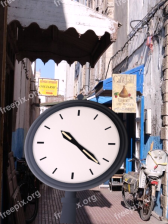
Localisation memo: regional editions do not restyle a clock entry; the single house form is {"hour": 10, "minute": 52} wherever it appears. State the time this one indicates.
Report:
{"hour": 10, "minute": 22}
